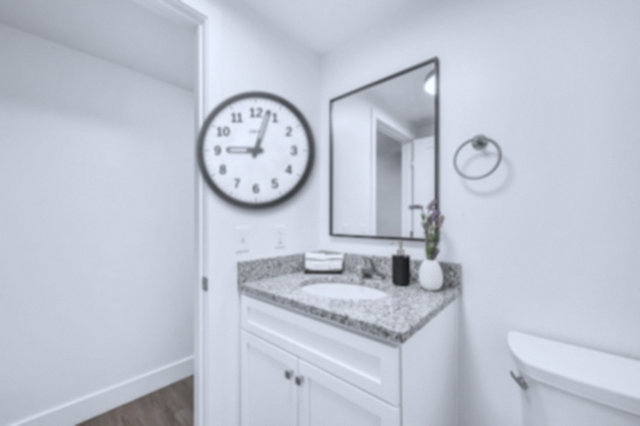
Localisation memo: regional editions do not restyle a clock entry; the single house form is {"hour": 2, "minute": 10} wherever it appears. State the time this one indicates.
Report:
{"hour": 9, "minute": 3}
